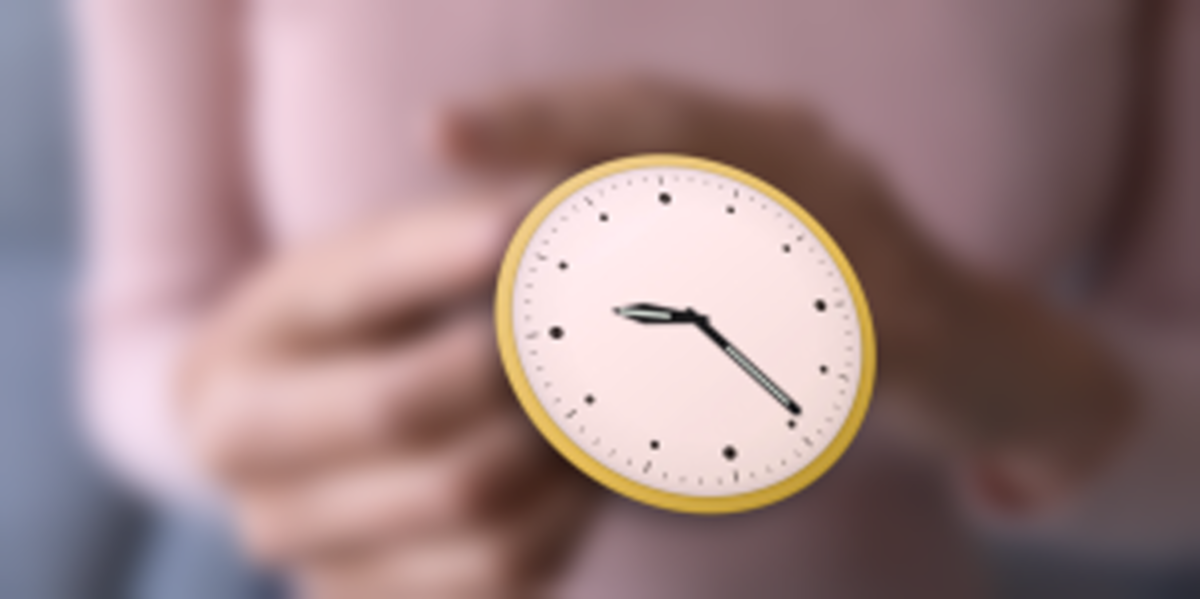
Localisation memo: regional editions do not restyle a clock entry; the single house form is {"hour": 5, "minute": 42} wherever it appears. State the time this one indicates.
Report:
{"hour": 9, "minute": 24}
